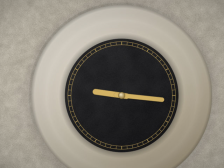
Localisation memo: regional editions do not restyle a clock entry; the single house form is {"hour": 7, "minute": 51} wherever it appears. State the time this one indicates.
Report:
{"hour": 9, "minute": 16}
